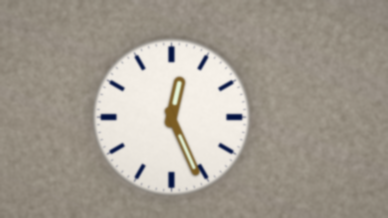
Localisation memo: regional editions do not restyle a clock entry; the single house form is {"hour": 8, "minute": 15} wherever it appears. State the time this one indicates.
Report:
{"hour": 12, "minute": 26}
